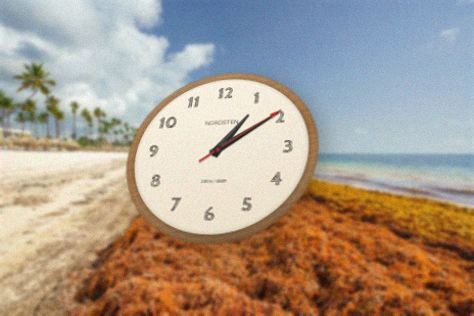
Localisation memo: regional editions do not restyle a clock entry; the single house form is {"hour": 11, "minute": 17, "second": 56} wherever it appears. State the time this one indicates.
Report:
{"hour": 1, "minute": 9, "second": 9}
